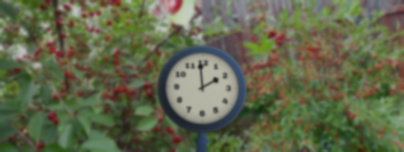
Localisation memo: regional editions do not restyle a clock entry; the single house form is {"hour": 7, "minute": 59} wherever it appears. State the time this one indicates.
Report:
{"hour": 1, "minute": 59}
